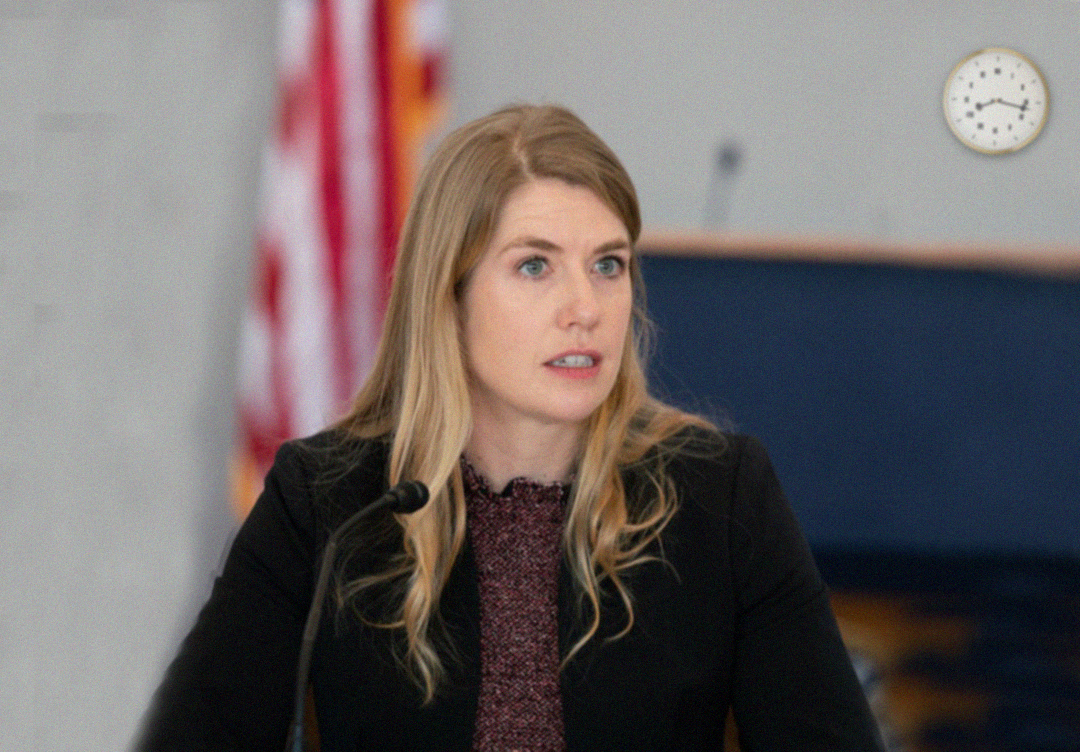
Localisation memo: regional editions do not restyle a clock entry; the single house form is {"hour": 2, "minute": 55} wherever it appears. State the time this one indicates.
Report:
{"hour": 8, "minute": 17}
